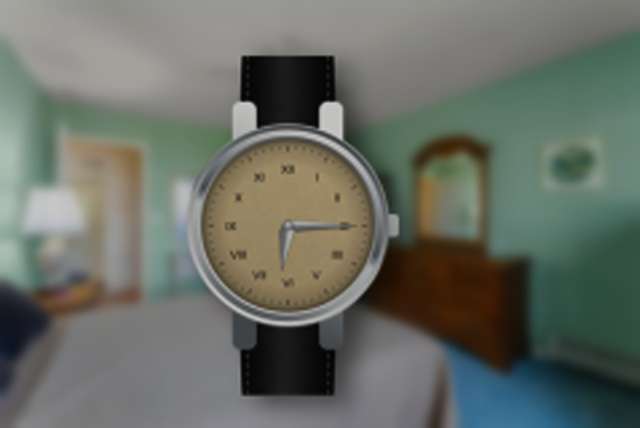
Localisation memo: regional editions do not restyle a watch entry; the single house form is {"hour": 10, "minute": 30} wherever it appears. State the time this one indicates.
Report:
{"hour": 6, "minute": 15}
